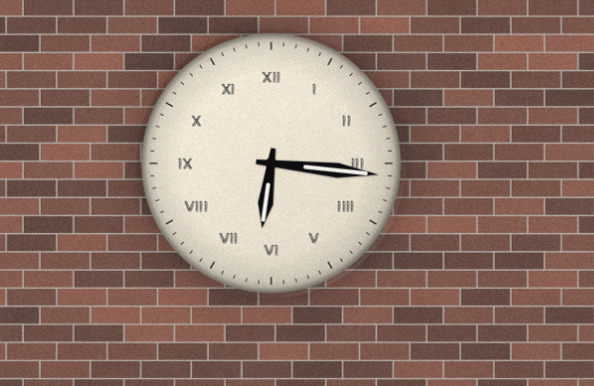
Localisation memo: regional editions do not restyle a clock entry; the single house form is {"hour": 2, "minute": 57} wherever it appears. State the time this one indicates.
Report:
{"hour": 6, "minute": 16}
